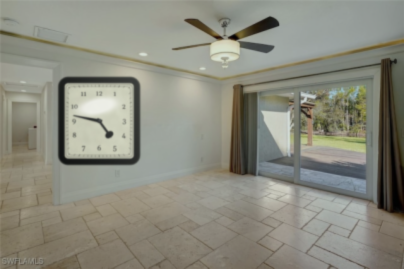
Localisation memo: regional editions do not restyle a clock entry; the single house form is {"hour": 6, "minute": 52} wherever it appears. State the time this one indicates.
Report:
{"hour": 4, "minute": 47}
